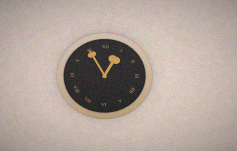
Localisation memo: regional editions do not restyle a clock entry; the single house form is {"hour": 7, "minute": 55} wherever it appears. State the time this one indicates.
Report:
{"hour": 12, "minute": 55}
